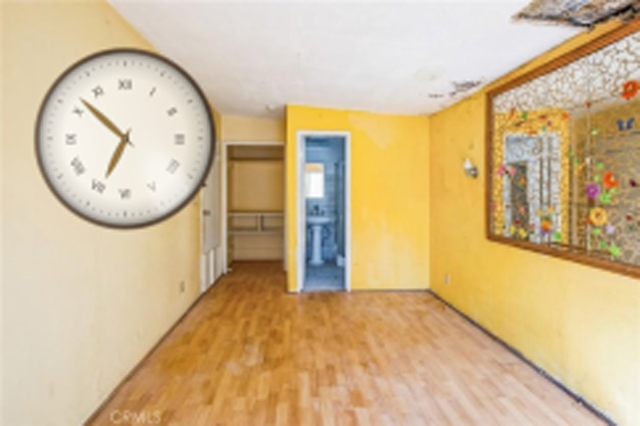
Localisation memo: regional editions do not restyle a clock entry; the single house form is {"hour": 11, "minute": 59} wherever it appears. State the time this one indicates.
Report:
{"hour": 6, "minute": 52}
